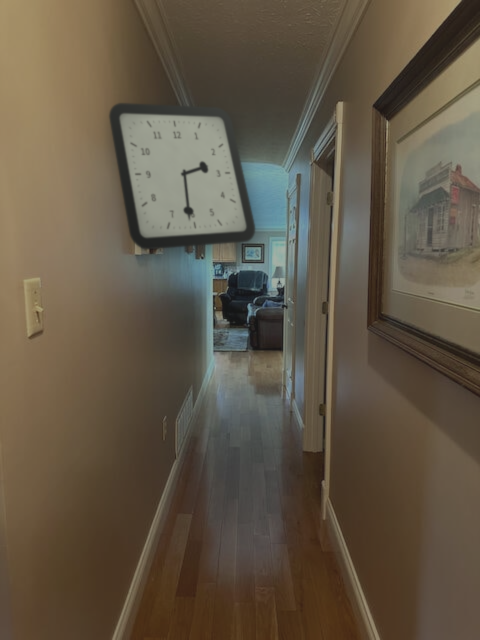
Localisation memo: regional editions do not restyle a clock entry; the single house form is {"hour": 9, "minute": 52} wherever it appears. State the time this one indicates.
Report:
{"hour": 2, "minute": 31}
